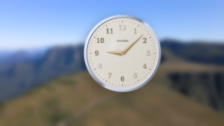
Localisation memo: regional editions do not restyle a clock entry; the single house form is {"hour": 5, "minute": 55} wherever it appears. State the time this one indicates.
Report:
{"hour": 9, "minute": 8}
